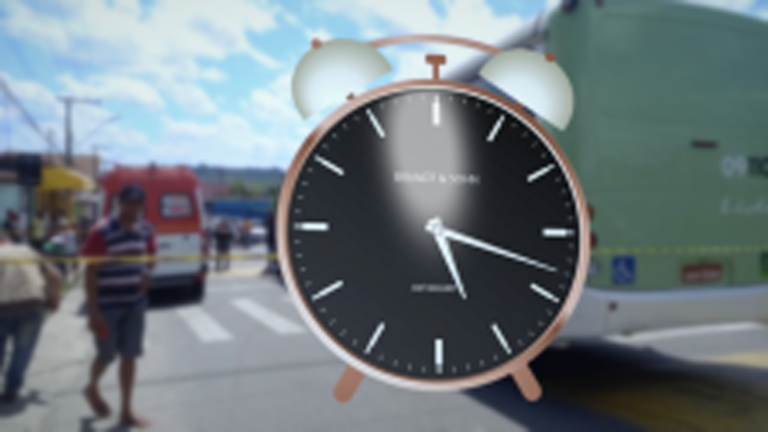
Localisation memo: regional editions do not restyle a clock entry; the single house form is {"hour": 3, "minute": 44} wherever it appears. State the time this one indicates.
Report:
{"hour": 5, "minute": 18}
